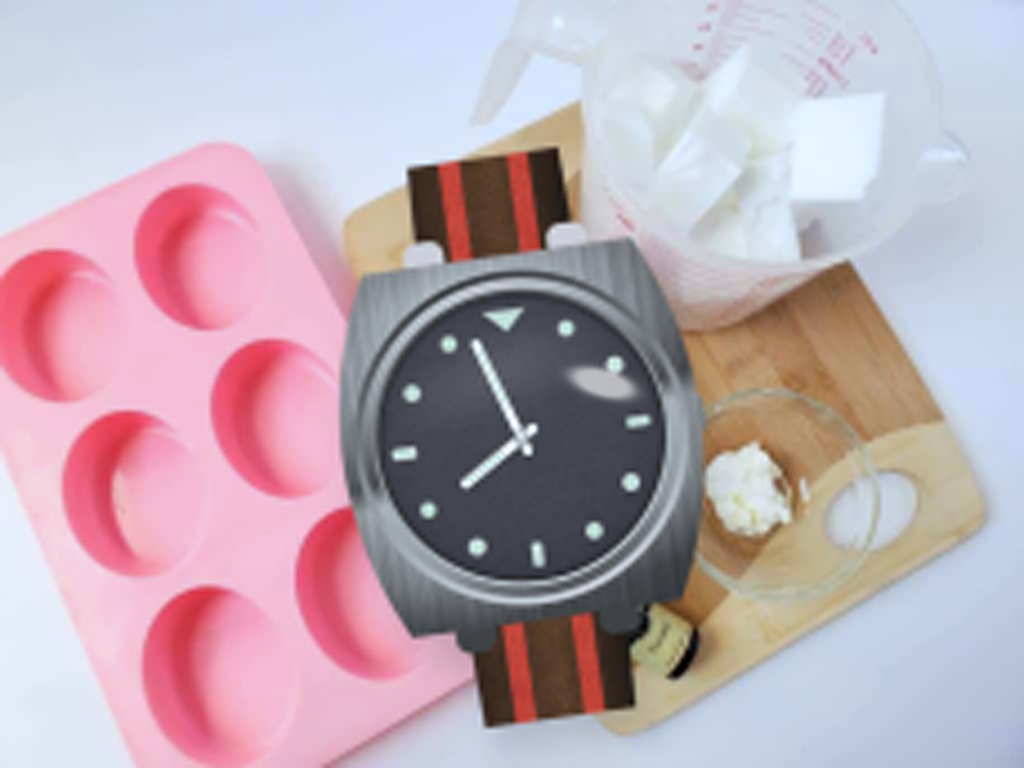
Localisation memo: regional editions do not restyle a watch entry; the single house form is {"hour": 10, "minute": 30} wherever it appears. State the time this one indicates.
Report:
{"hour": 7, "minute": 57}
